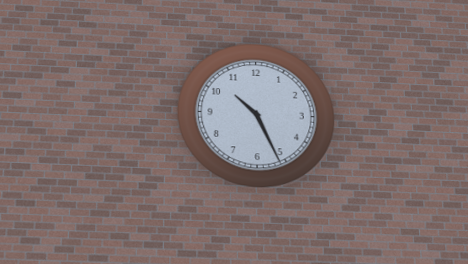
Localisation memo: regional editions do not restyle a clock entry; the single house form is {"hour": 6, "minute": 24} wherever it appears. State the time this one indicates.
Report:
{"hour": 10, "minute": 26}
